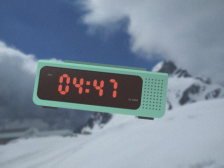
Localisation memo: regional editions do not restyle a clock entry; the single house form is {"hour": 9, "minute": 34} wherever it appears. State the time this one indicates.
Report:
{"hour": 4, "minute": 47}
